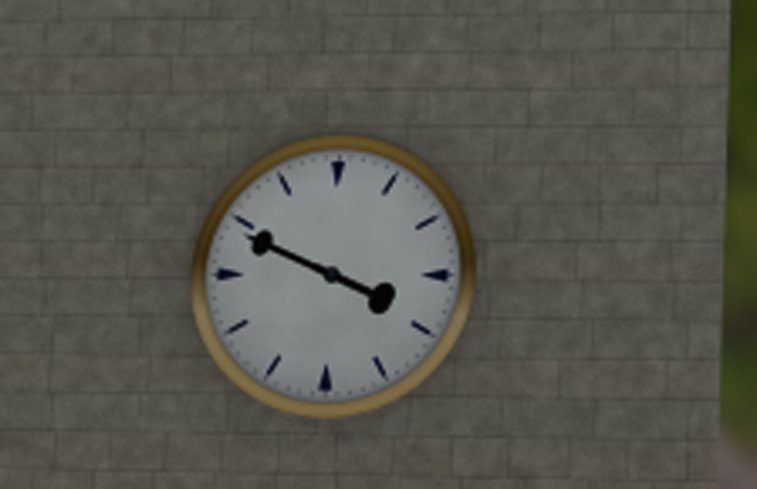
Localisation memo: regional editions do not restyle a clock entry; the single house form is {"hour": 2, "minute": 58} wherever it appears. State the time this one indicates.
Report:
{"hour": 3, "minute": 49}
